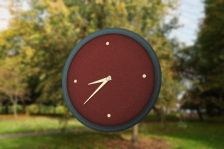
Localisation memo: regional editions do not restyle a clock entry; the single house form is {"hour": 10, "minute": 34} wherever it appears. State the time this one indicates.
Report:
{"hour": 8, "minute": 38}
